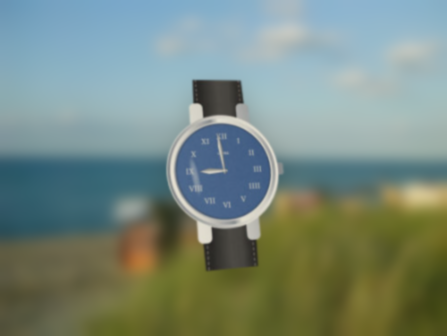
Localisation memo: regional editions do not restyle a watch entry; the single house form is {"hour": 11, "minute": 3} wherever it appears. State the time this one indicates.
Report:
{"hour": 8, "minute": 59}
